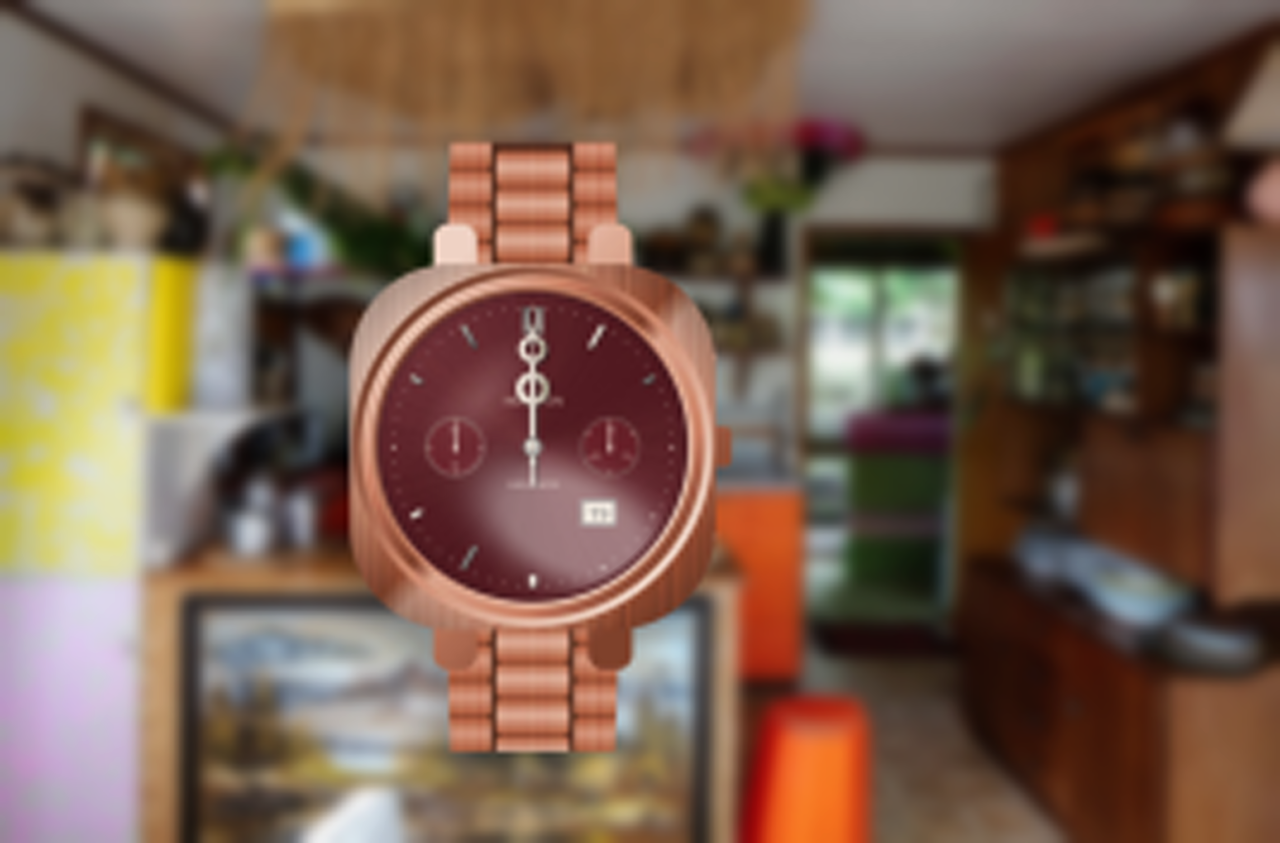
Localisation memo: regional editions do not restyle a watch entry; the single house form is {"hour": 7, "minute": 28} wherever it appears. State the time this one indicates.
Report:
{"hour": 12, "minute": 0}
